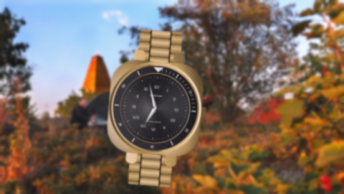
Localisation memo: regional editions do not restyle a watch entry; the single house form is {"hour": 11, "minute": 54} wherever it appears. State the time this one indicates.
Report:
{"hour": 6, "minute": 57}
